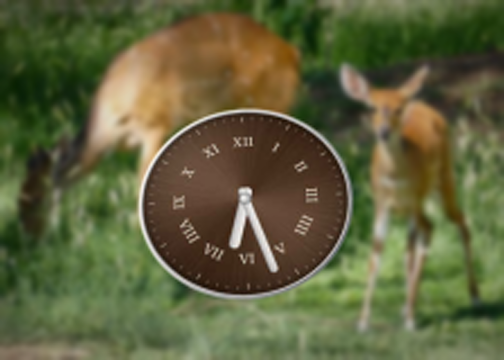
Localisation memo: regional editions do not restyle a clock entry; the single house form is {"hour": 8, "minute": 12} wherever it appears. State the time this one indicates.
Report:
{"hour": 6, "minute": 27}
